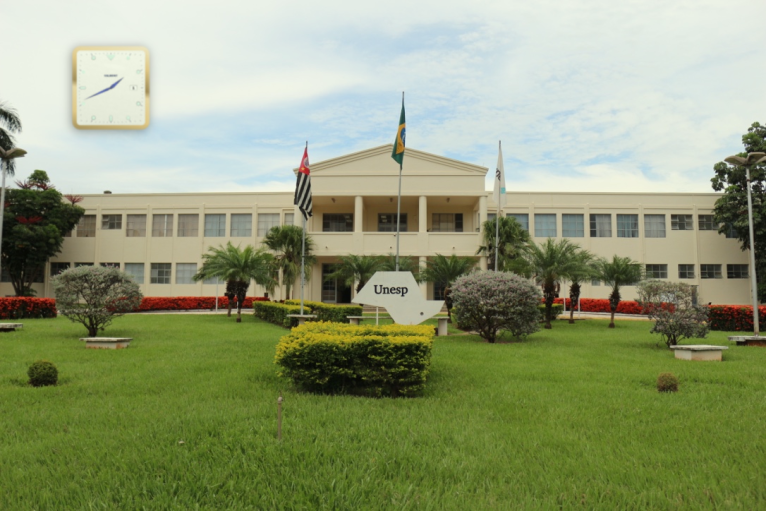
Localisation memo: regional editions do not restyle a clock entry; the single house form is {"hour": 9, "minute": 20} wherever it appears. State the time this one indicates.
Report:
{"hour": 1, "minute": 41}
